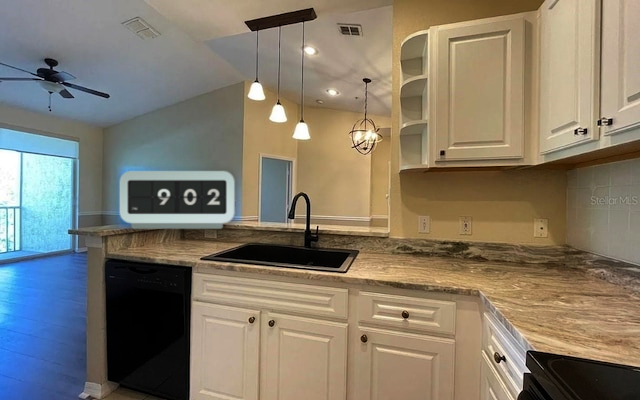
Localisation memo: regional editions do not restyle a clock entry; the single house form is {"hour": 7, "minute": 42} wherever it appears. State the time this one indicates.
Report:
{"hour": 9, "minute": 2}
